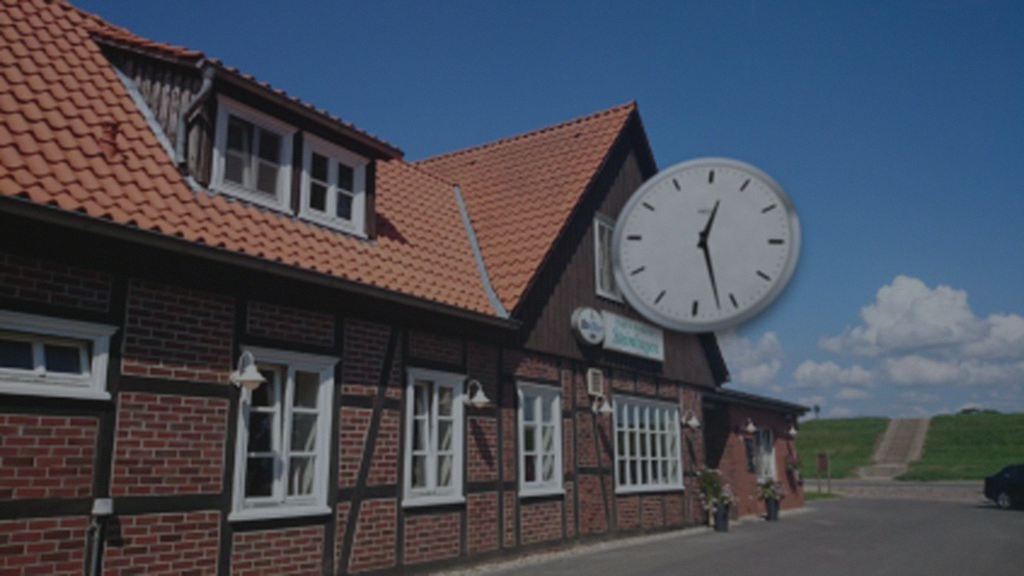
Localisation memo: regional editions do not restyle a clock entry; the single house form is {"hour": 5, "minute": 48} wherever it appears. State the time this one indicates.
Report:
{"hour": 12, "minute": 27}
